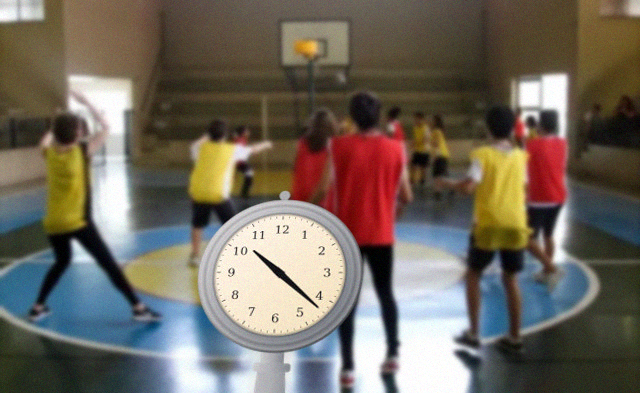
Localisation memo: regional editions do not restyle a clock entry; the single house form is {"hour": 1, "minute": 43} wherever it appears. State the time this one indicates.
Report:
{"hour": 10, "minute": 22}
